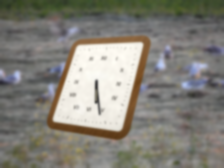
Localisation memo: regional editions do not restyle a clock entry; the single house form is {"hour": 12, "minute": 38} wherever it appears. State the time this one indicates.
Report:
{"hour": 5, "minute": 26}
